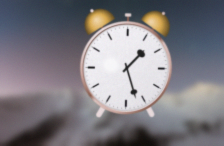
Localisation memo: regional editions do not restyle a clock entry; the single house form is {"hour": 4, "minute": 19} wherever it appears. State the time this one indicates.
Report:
{"hour": 1, "minute": 27}
